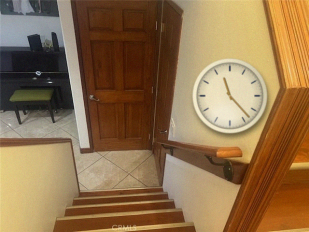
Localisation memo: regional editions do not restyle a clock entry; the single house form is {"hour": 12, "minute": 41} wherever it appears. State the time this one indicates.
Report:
{"hour": 11, "minute": 23}
